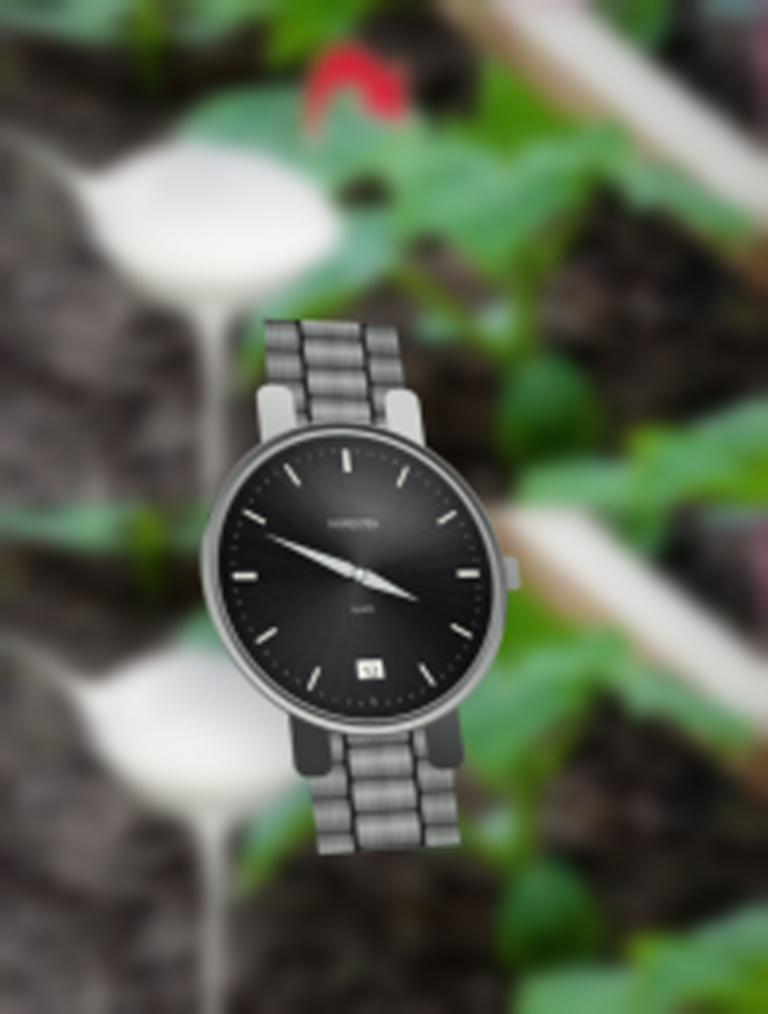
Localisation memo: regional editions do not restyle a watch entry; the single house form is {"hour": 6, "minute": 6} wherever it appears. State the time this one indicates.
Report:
{"hour": 3, "minute": 49}
